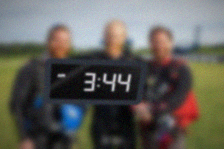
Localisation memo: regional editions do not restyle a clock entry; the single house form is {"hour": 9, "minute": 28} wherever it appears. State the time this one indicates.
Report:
{"hour": 3, "minute": 44}
